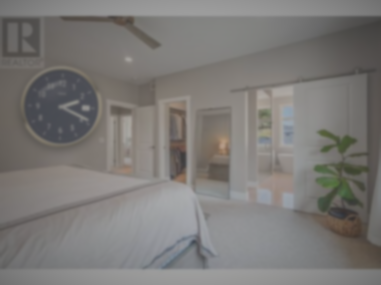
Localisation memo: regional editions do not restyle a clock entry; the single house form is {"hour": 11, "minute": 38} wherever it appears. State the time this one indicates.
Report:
{"hour": 2, "minute": 19}
